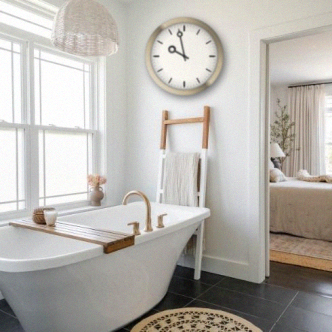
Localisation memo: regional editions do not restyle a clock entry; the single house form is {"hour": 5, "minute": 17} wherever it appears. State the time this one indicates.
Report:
{"hour": 9, "minute": 58}
